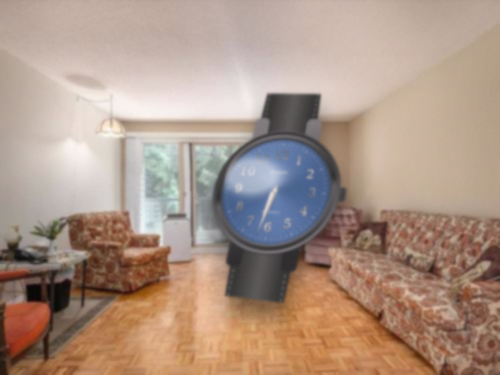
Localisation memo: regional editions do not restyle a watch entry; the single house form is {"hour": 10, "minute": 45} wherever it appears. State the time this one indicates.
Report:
{"hour": 6, "minute": 32}
